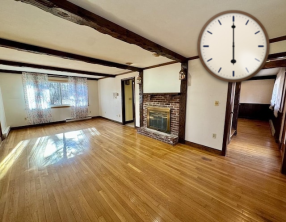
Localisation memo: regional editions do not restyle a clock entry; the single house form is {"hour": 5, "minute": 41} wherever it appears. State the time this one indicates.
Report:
{"hour": 6, "minute": 0}
